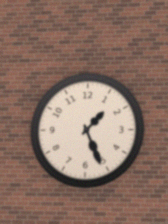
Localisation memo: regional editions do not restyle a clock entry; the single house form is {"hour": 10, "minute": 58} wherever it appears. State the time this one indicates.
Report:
{"hour": 1, "minute": 26}
